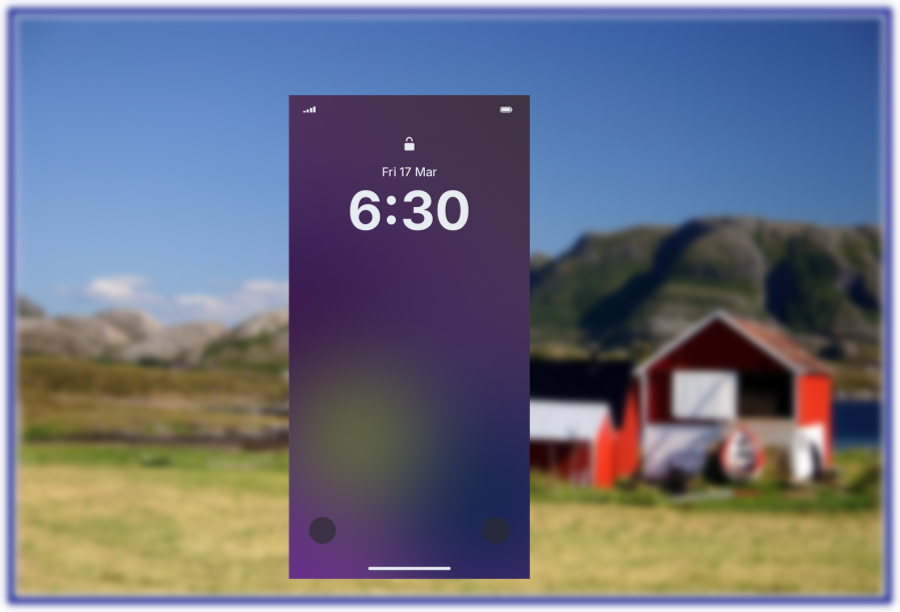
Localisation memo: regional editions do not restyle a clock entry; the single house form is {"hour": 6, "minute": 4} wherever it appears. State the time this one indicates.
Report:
{"hour": 6, "minute": 30}
